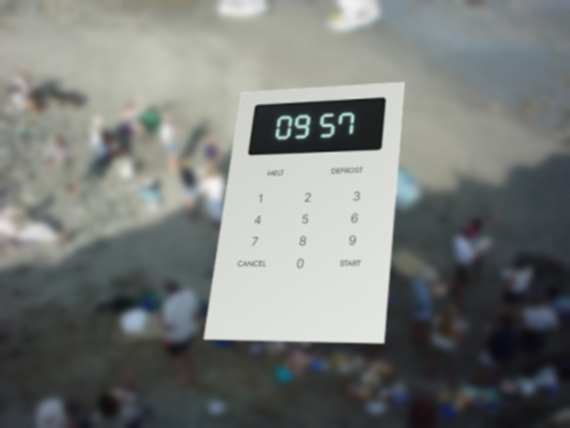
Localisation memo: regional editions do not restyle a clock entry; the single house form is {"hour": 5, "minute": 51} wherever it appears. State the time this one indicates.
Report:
{"hour": 9, "minute": 57}
